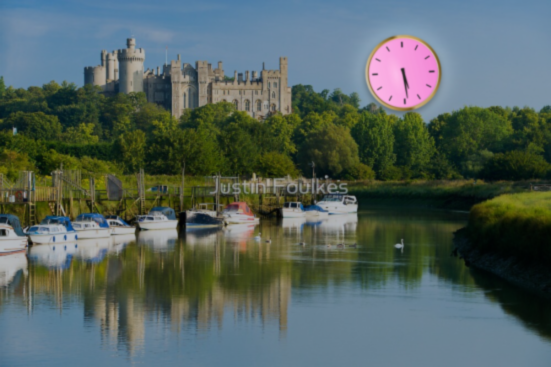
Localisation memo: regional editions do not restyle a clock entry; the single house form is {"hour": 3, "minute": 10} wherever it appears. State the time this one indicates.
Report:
{"hour": 5, "minute": 29}
